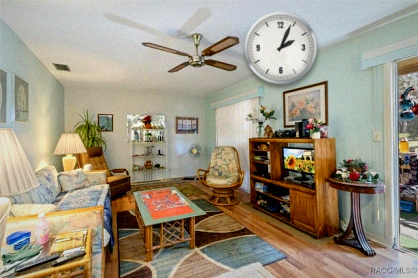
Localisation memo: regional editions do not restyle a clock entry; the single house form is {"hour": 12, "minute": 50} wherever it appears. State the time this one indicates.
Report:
{"hour": 2, "minute": 4}
